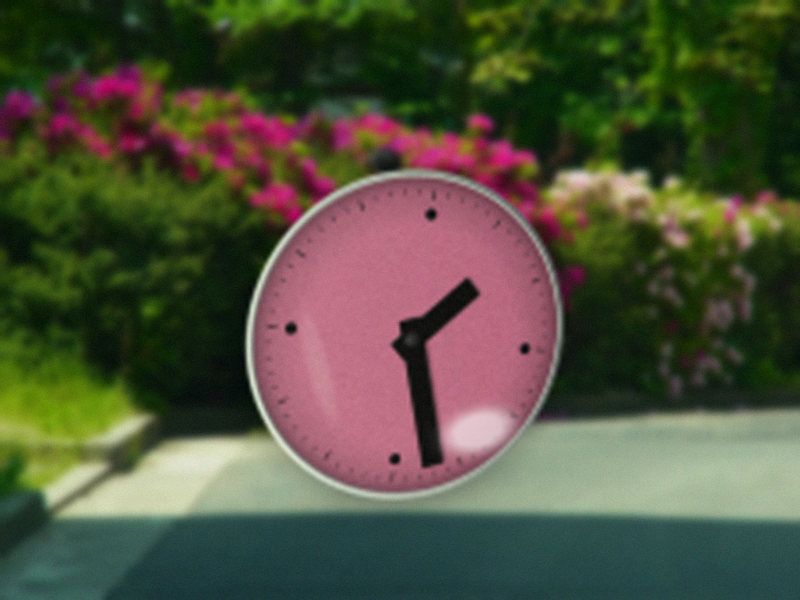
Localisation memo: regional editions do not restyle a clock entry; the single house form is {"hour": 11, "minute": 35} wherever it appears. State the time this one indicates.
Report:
{"hour": 1, "minute": 27}
